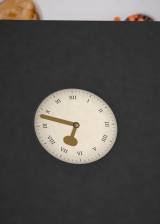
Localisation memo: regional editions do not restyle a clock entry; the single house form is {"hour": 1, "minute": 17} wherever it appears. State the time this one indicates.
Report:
{"hour": 6, "minute": 48}
